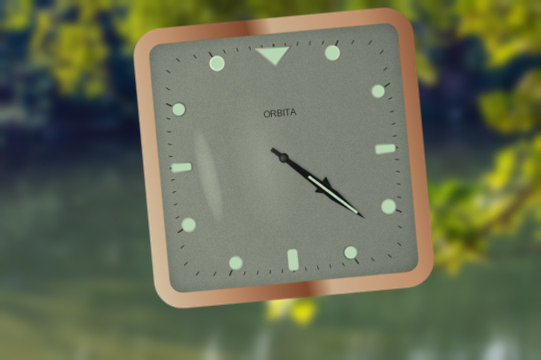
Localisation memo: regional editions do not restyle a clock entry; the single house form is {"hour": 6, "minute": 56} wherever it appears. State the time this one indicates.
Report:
{"hour": 4, "minute": 22}
